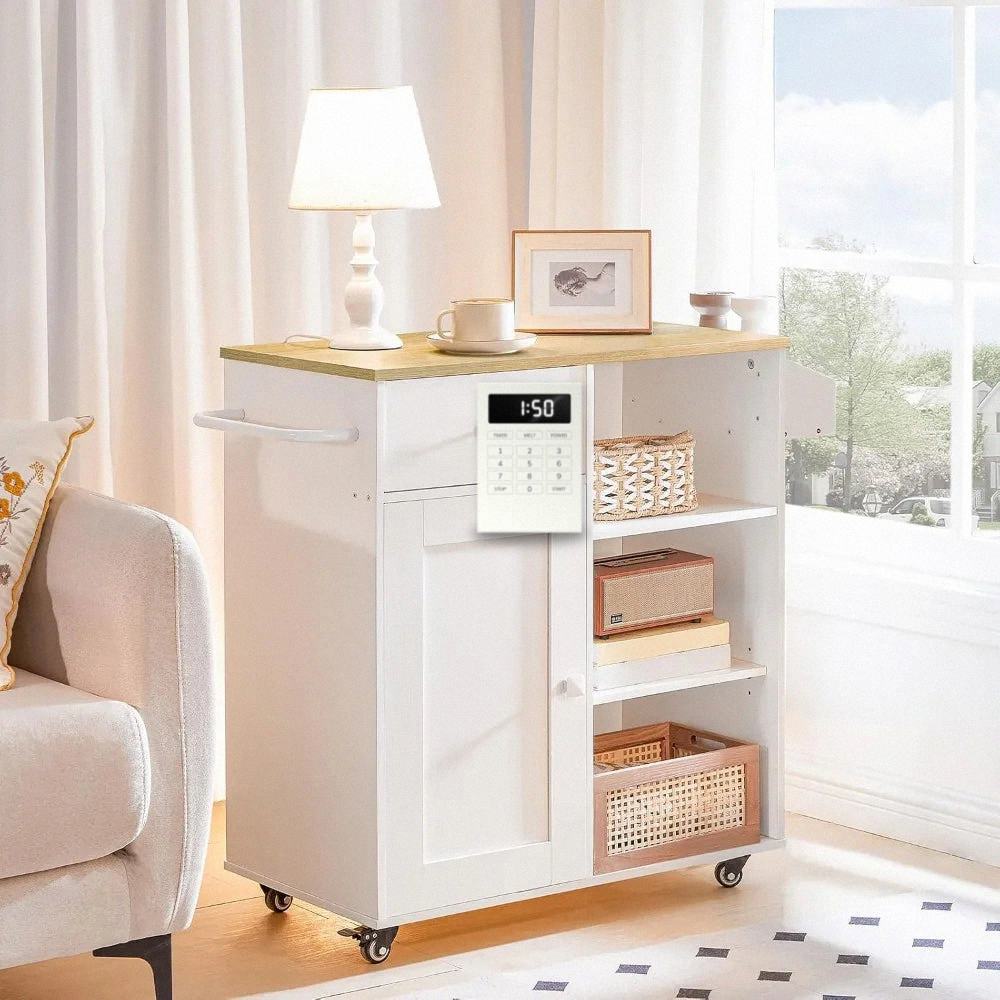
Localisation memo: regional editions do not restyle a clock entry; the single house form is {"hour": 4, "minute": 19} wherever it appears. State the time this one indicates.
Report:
{"hour": 1, "minute": 50}
